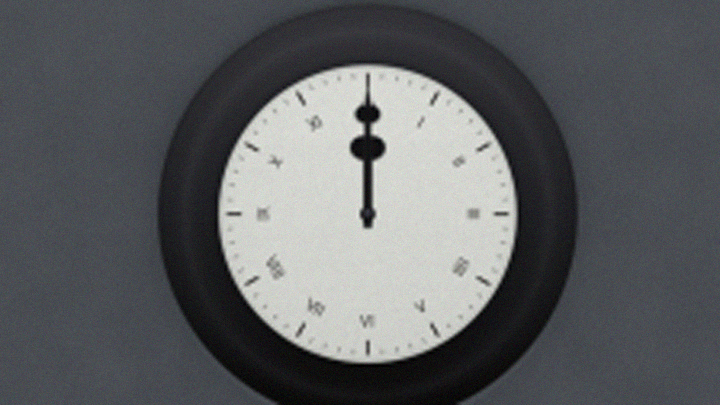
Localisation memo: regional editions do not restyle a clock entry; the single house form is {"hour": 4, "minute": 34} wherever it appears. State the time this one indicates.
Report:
{"hour": 12, "minute": 0}
